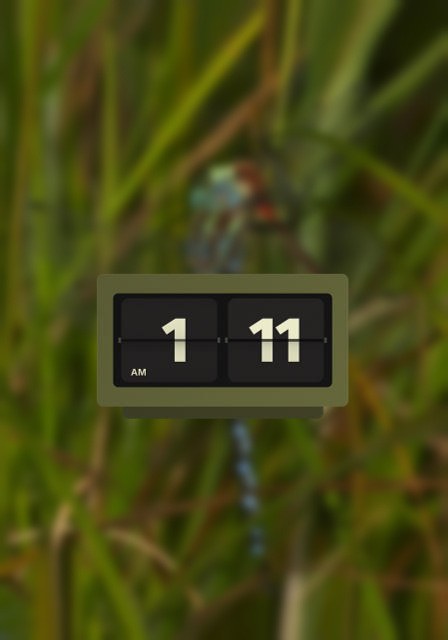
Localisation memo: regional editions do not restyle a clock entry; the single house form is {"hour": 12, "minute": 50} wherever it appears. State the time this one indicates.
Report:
{"hour": 1, "minute": 11}
